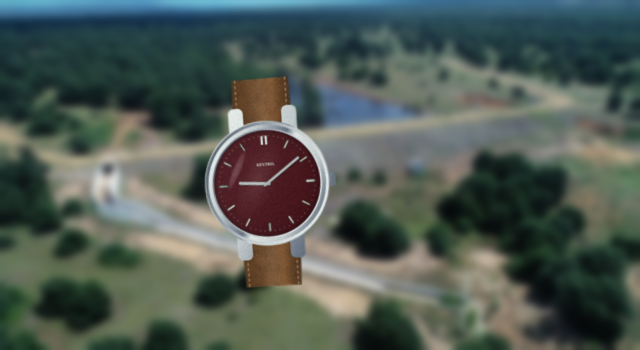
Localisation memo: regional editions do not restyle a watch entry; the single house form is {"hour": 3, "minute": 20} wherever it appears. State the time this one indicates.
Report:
{"hour": 9, "minute": 9}
